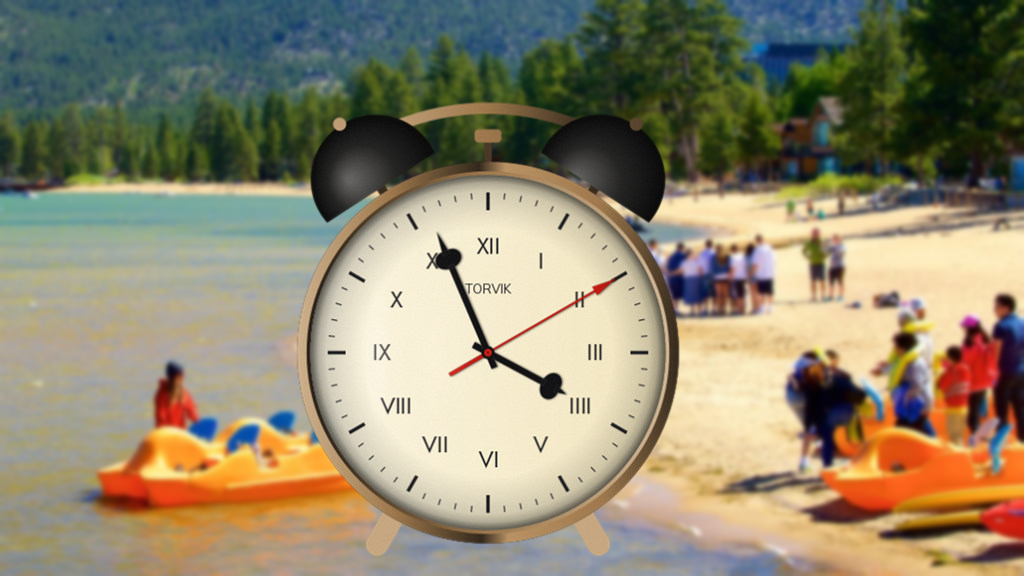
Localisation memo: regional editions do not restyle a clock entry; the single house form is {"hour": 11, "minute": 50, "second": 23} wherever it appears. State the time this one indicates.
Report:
{"hour": 3, "minute": 56, "second": 10}
